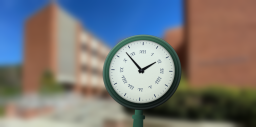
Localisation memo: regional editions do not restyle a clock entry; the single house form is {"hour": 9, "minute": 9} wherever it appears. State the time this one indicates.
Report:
{"hour": 1, "minute": 53}
